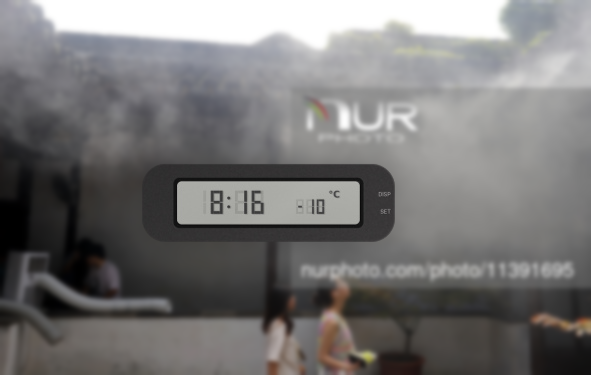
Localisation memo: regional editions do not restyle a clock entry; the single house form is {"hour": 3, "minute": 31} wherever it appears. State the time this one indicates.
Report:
{"hour": 8, "minute": 16}
